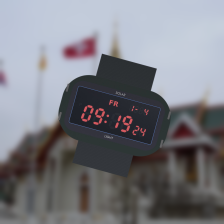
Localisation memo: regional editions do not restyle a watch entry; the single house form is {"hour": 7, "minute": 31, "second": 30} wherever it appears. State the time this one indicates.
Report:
{"hour": 9, "minute": 19, "second": 24}
